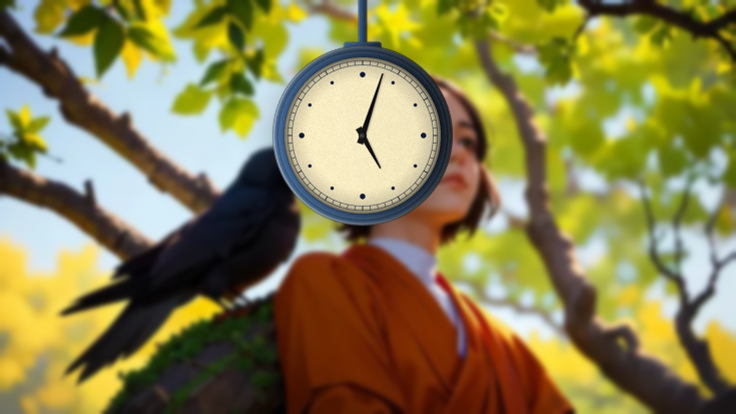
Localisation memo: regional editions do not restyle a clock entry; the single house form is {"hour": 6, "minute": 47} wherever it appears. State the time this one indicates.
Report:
{"hour": 5, "minute": 3}
